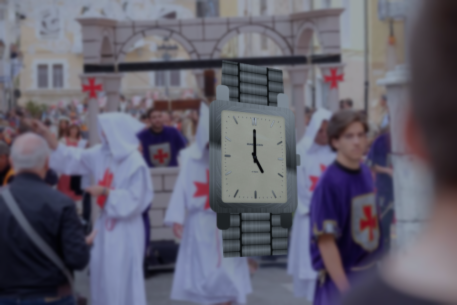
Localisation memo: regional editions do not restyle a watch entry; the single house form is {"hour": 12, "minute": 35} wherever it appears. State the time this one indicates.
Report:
{"hour": 5, "minute": 0}
